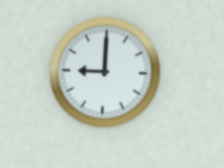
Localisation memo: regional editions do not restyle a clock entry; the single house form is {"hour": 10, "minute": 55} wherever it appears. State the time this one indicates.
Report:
{"hour": 9, "minute": 0}
